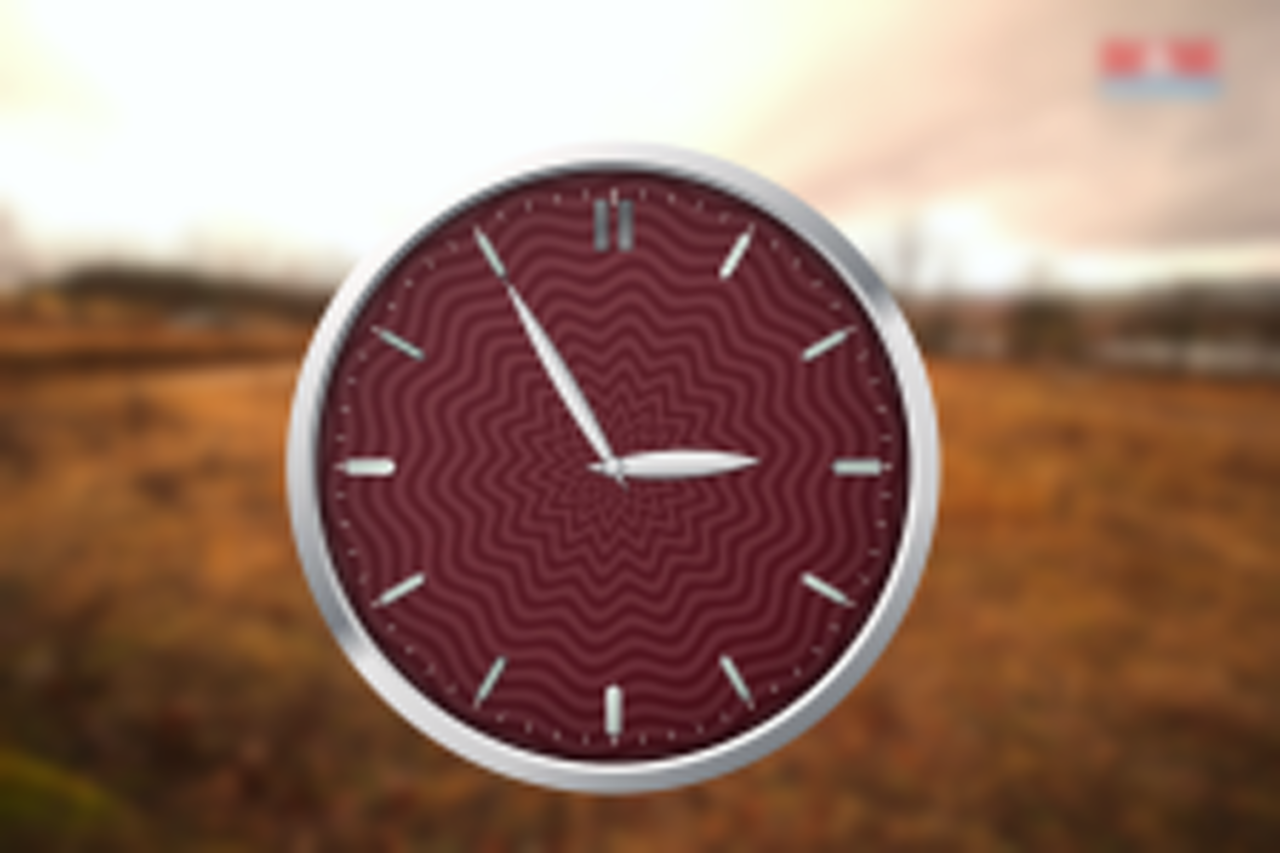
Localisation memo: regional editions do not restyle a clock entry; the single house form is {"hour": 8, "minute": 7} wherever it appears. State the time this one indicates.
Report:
{"hour": 2, "minute": 55}
